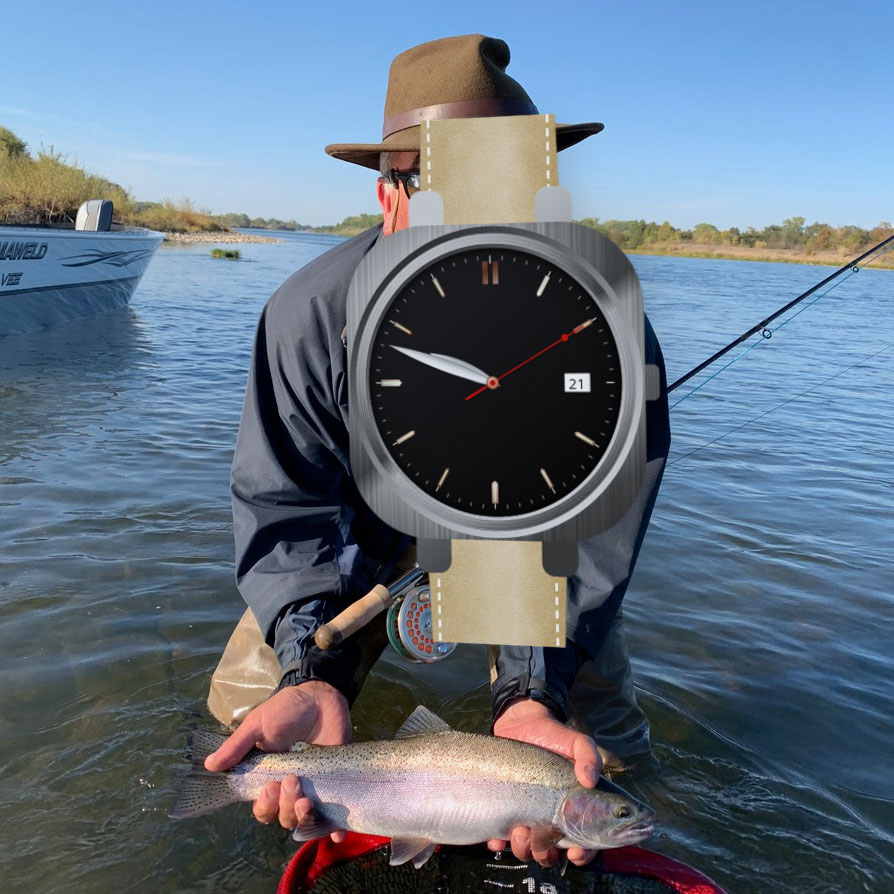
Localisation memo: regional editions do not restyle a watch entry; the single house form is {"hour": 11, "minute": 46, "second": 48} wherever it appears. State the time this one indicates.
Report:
{"hour": 9, "minute": 48, "second": 10}
